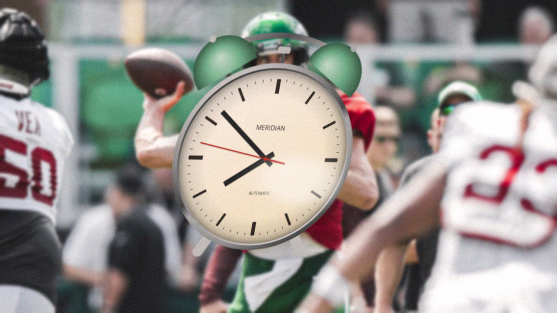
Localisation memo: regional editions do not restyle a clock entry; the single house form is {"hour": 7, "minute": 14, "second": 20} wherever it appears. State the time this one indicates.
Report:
{"hour": 7, "minute": 51, "second": 47}
